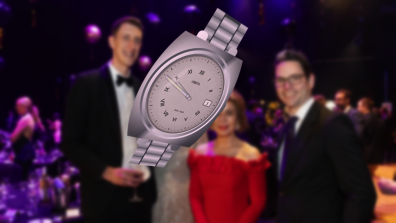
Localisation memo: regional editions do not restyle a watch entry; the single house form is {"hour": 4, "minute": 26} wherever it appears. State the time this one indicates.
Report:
{"hour": 9, "minute": 48}
